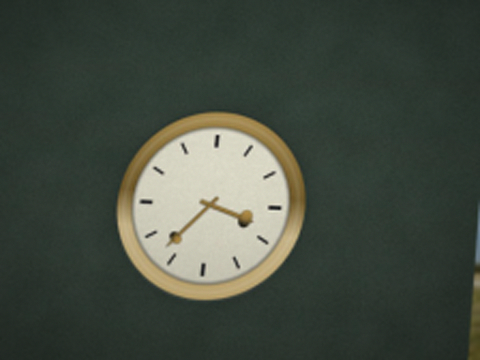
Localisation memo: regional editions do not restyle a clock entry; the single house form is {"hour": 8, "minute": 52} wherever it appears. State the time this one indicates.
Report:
{"hour": 3, "minute": 37}
